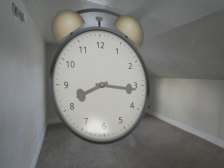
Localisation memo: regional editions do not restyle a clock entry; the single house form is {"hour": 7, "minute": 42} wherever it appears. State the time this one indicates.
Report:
{"hour": 8, "minute": 16}
